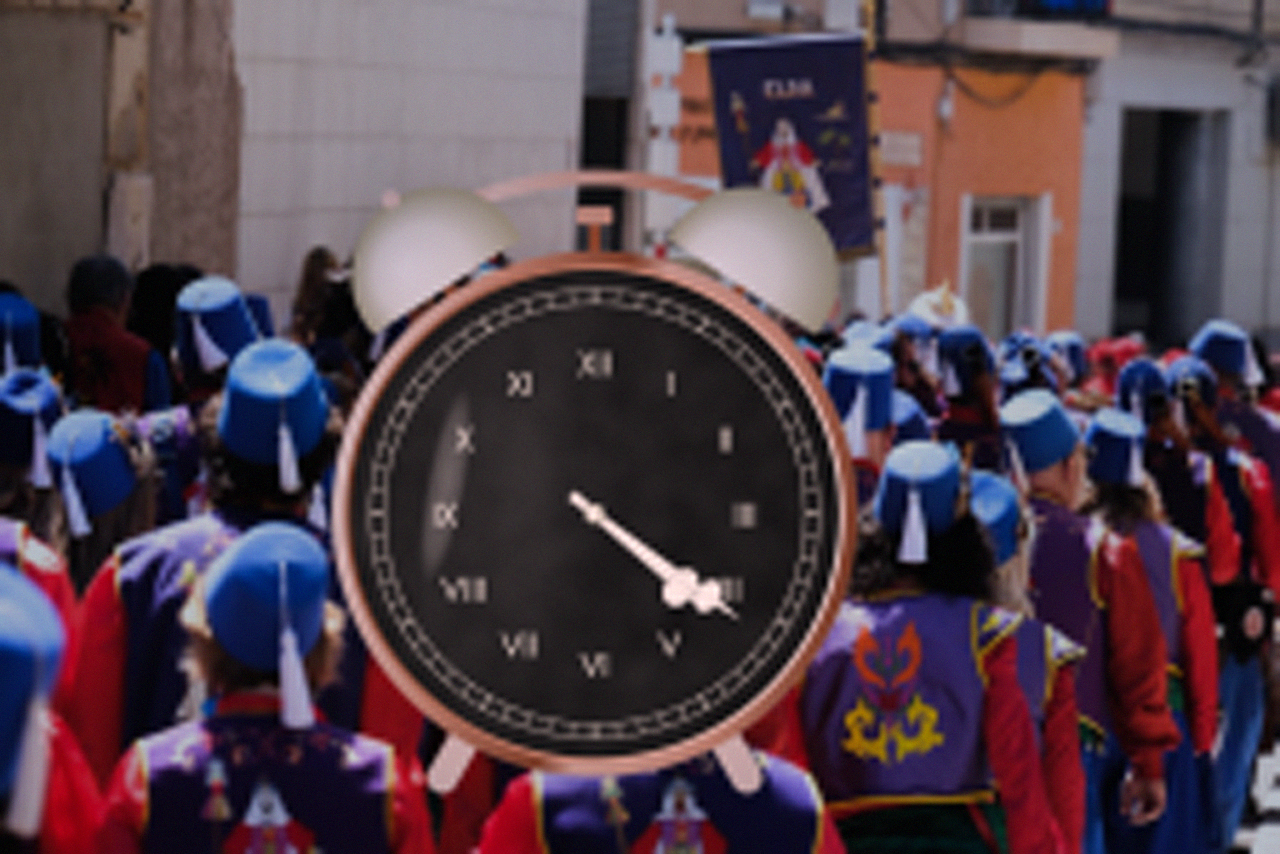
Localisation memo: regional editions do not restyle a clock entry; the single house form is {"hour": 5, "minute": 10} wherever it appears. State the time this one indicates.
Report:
{"hour": 4, "minute": 21}
